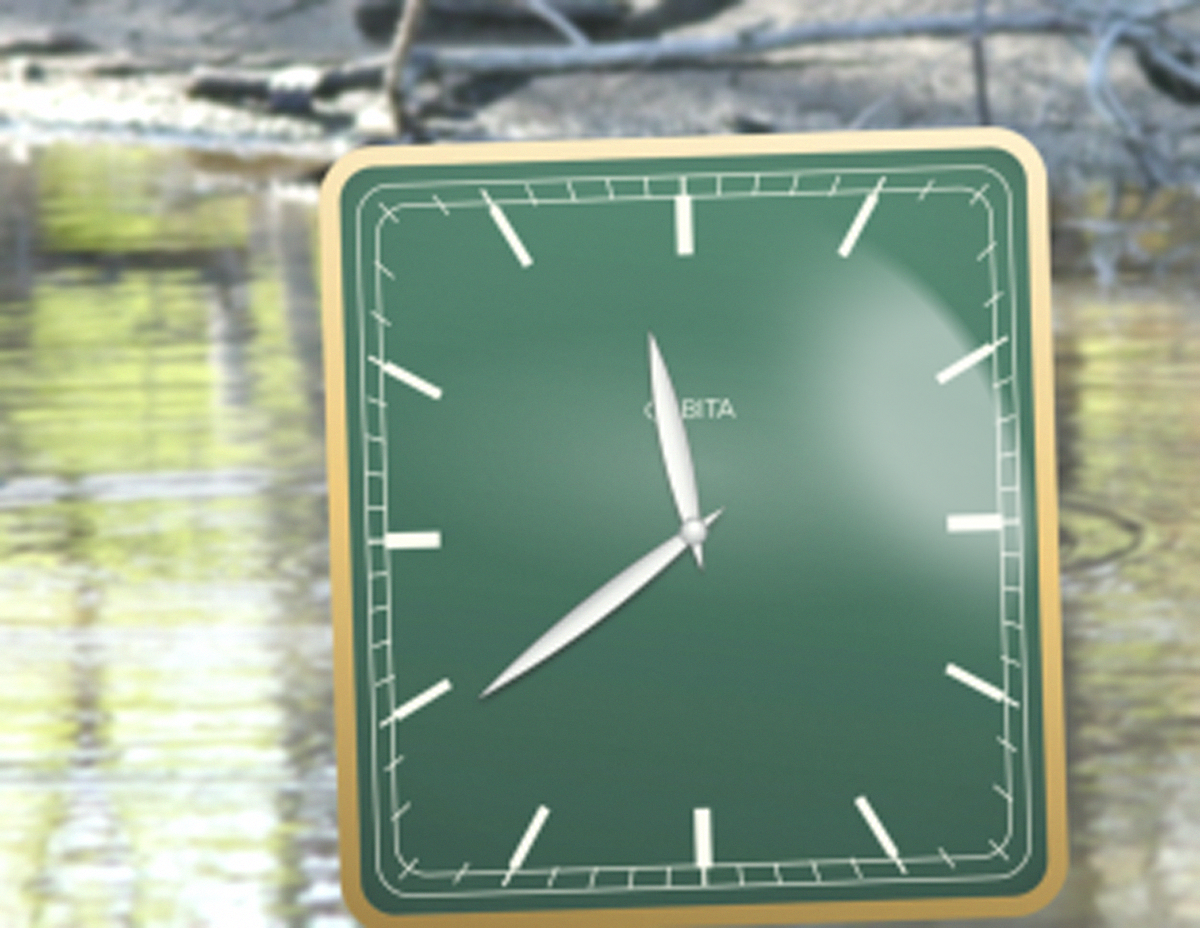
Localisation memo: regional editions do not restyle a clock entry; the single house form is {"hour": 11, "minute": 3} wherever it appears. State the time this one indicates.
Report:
{"hour": 11, "minute": 39}
